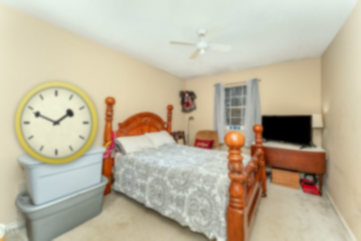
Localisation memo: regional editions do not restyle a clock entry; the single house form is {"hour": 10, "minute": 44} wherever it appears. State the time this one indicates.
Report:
{"hour": 1, "minute": 49}
